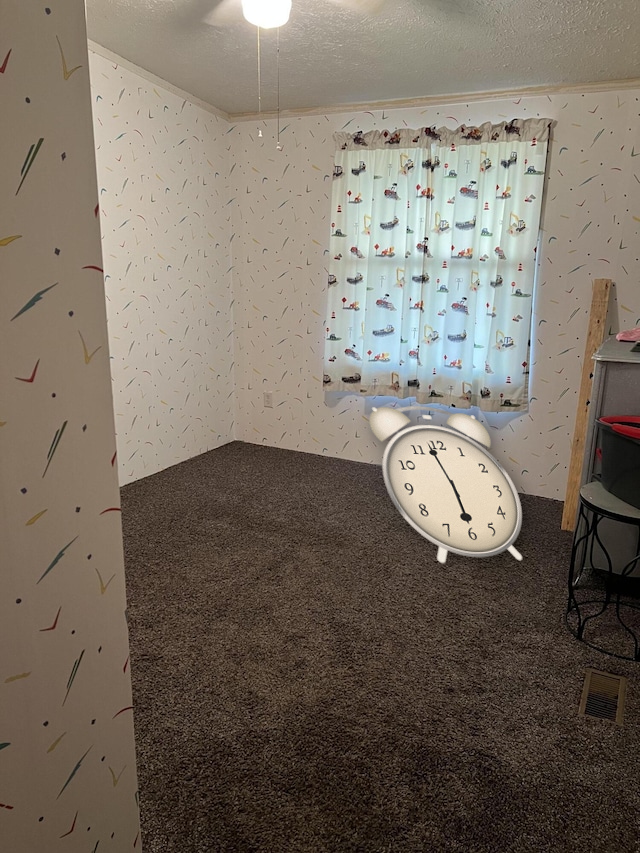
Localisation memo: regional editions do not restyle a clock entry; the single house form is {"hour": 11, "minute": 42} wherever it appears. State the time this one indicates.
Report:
{"hour": 5, "minute": 58}
